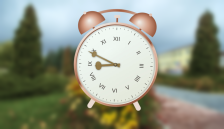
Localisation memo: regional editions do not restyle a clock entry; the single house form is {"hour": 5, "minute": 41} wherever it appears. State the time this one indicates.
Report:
{"hour": 8, "minute": 49}
